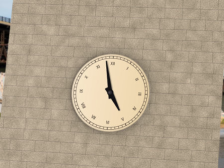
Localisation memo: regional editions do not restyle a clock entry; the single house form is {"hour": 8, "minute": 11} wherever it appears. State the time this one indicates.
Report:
{"hour": 4, "minute": 58}
